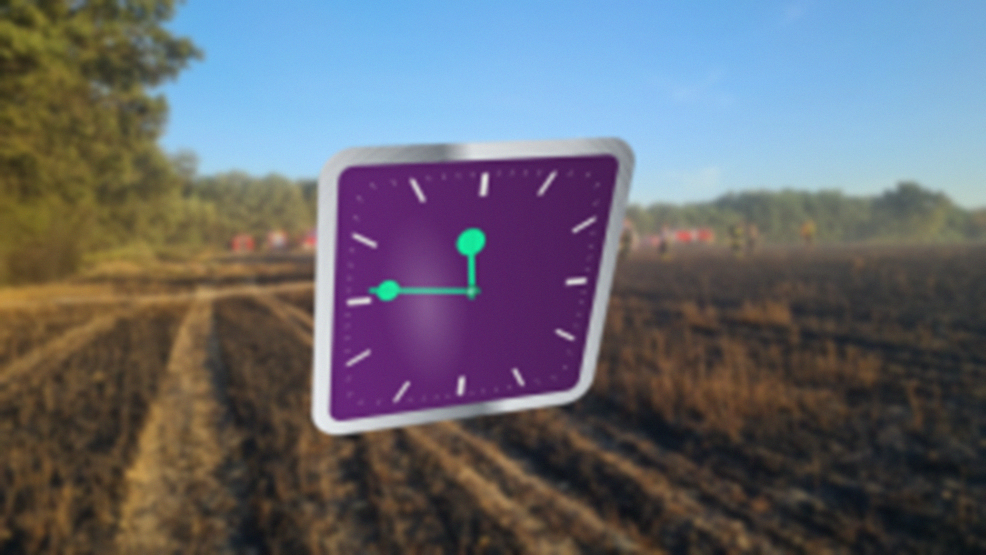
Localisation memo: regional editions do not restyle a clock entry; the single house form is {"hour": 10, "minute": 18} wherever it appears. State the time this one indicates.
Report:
{"hour": 11, "minute": 46}
